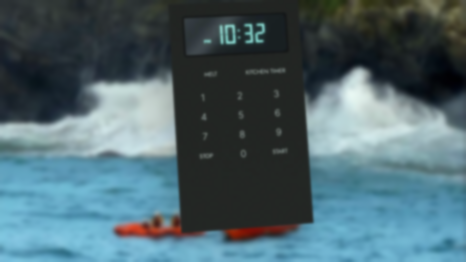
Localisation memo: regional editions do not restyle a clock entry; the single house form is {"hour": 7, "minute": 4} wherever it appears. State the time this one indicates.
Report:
{"hour": 10, "minute": 32}
